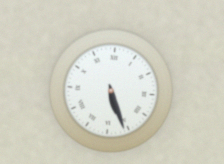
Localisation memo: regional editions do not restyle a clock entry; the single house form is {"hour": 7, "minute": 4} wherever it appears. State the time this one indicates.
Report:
{"hour": 5, "minute": 26}
